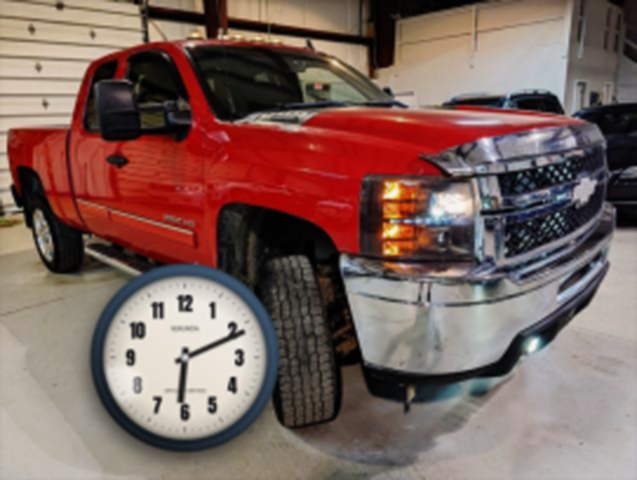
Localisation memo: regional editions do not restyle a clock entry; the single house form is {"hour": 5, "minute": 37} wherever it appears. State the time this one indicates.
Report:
{"hour": 6, "minute": 11}
